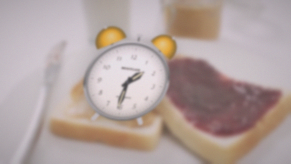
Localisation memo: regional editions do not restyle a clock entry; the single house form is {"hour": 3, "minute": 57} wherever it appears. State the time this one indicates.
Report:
{"hour": 1, "minute": 31}
